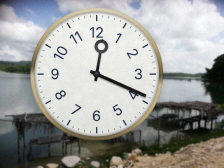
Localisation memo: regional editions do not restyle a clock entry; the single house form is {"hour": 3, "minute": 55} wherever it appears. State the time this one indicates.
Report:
{"hour": 12, "minute": 19}
